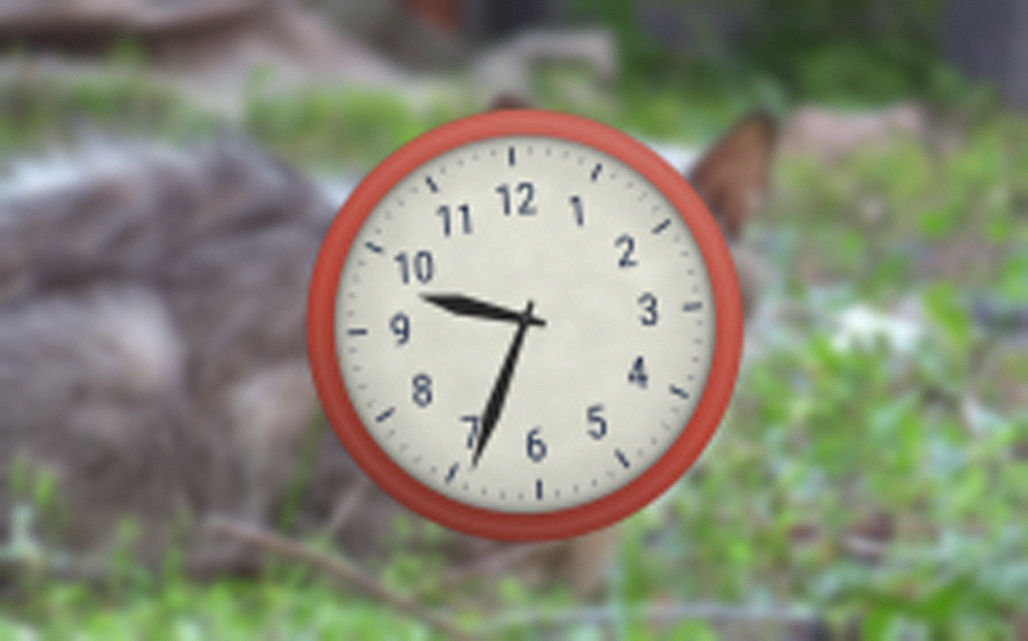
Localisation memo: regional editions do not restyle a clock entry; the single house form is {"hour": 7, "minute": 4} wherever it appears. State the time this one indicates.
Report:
{"hour": 9, "minute": 34}
